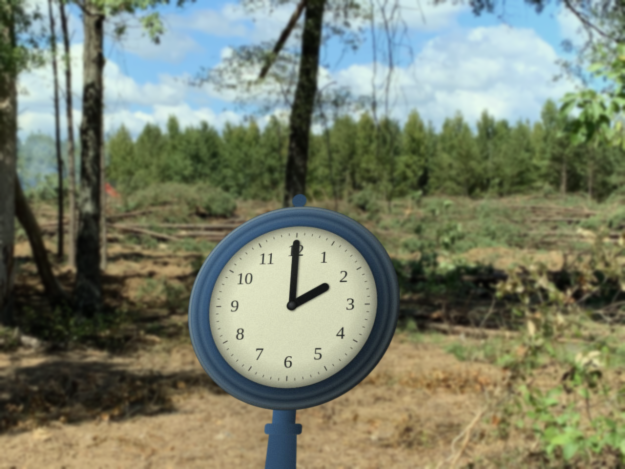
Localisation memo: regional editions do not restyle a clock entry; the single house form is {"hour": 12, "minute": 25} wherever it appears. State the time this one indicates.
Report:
{"hour": 2, "minute": 0}
